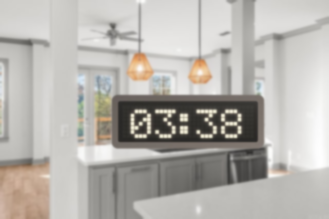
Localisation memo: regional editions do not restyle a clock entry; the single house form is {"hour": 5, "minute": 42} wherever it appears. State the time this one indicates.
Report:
{"hour": 3, "minute": 38}
